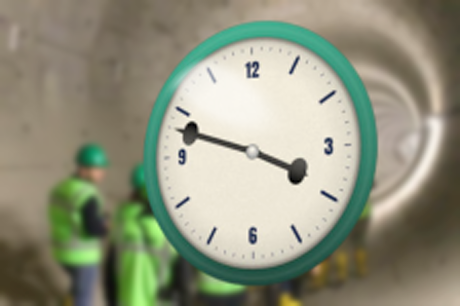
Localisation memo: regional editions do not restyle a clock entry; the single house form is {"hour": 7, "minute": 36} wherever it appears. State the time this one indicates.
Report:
{"hour": 3, "minute": 48}
